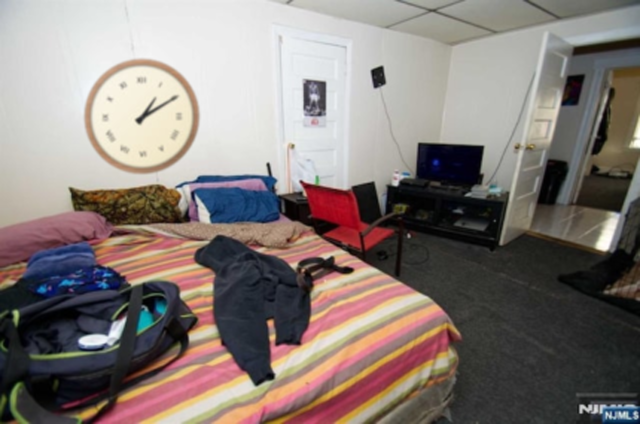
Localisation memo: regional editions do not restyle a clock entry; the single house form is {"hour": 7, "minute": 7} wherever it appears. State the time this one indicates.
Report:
{"hour": 1, "minute": 10}
